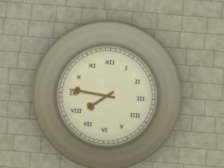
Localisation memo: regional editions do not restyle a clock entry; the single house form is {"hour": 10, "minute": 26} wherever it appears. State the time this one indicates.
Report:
{"hour": 7, "minute": 46}
